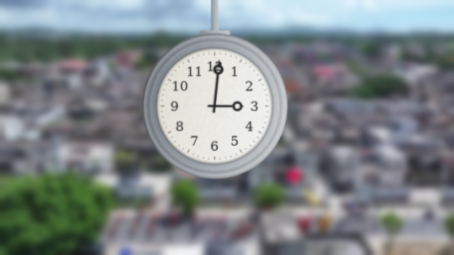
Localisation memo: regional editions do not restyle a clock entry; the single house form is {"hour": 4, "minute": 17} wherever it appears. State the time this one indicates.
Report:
{"hour": 3, "minute": 1}
